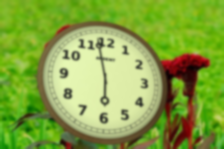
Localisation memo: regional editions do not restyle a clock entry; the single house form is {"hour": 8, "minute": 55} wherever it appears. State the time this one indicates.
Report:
{"hour": 5, "minute": 58}
